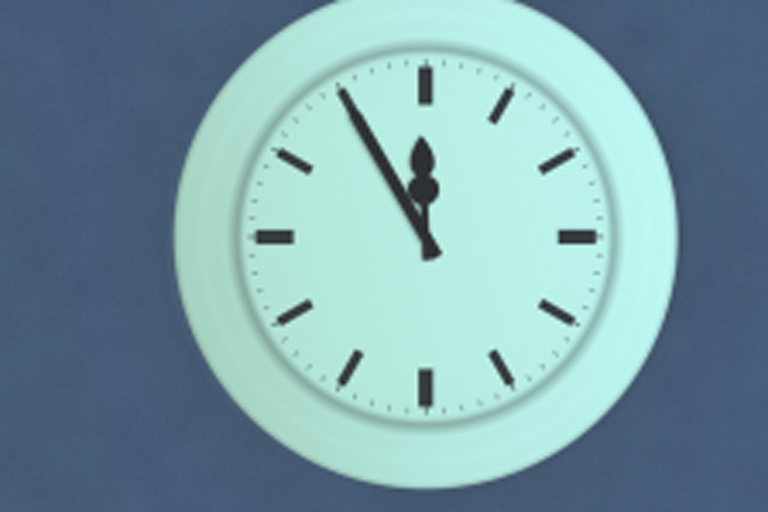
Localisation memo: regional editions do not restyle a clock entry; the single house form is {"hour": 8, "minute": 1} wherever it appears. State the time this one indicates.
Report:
{"hour": 11, "minute": 55}
